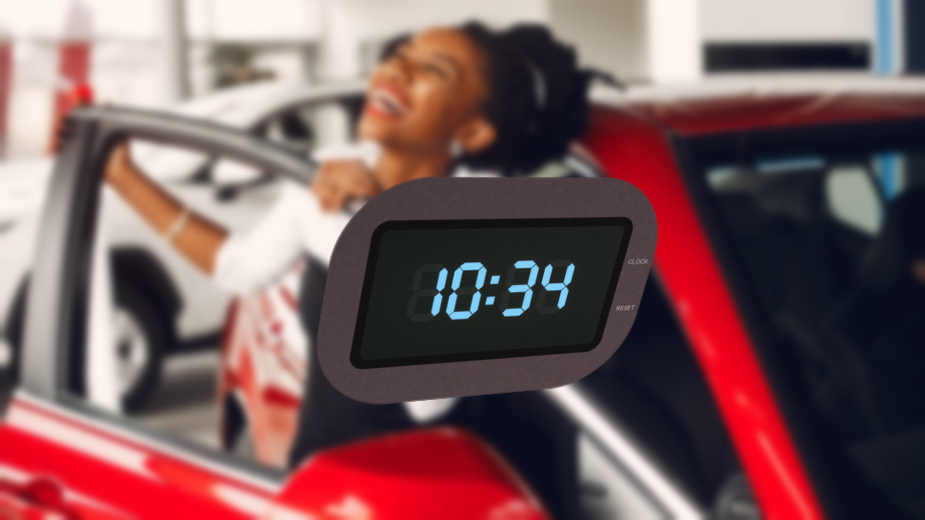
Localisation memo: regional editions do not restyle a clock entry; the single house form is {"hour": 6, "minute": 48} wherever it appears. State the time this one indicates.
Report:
{"hour": 10, "minute": 34}
